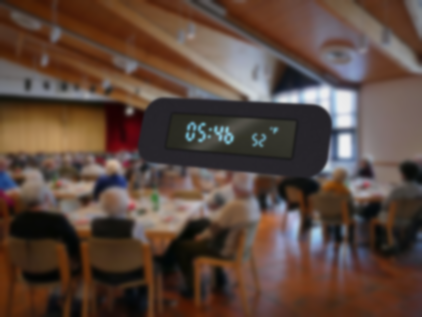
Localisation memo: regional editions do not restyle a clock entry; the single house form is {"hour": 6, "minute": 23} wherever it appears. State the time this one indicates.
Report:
{"hour": 5, "minute": 46}
